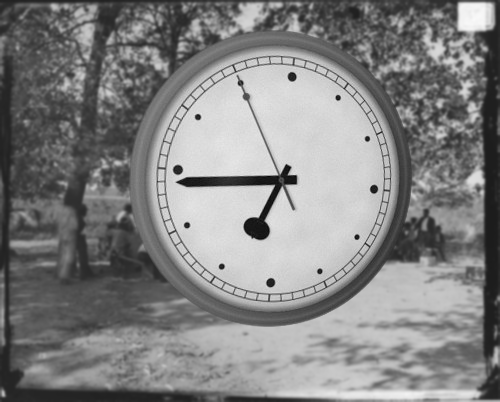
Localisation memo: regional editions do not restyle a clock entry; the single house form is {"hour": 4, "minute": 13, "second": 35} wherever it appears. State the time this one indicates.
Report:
{"hour": 6, "minute": 43, "second": 55}
